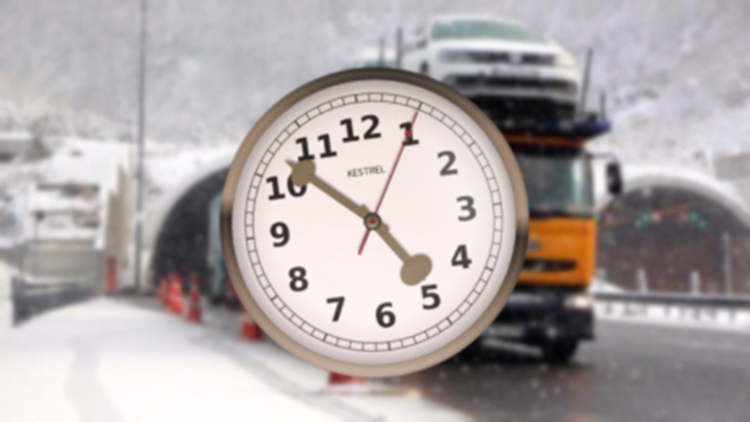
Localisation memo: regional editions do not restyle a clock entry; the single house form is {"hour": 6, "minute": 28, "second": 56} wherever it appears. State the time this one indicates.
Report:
{"hour": 4, "minute": 52, "second": 5}
